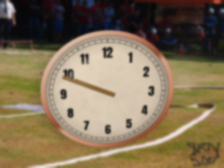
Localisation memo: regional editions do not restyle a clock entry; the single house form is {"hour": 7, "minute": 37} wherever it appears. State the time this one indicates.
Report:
{"hour": 9, "minute": 49}
